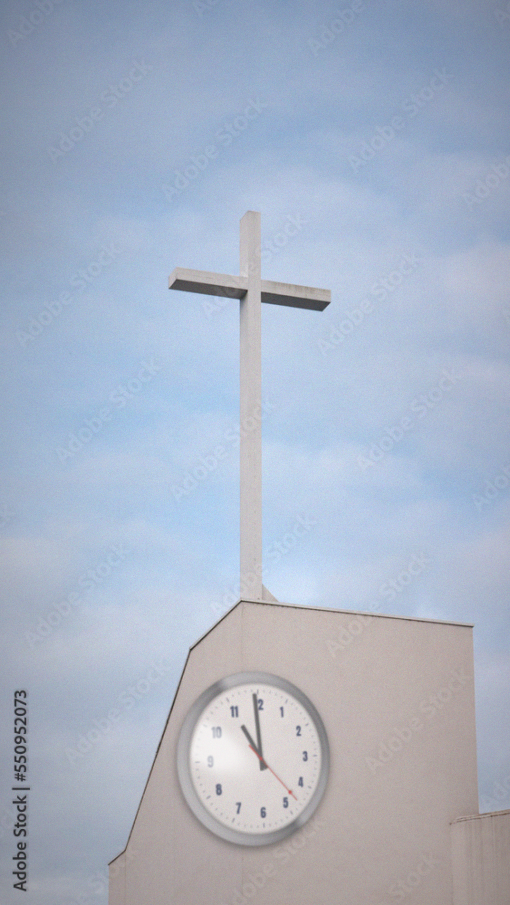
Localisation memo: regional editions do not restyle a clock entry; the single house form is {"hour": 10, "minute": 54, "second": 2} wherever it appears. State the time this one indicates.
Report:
{"hour": 10, "minute": 59, "second": 23}
